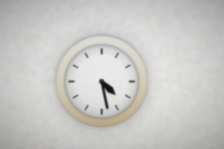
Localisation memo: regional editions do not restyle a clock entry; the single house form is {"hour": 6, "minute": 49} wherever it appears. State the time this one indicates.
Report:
{"hour": 4, "minute": 28}
